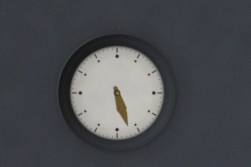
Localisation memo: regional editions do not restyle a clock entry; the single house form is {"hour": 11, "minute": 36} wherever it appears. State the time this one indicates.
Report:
{"hour": 5, "minute": 27}
